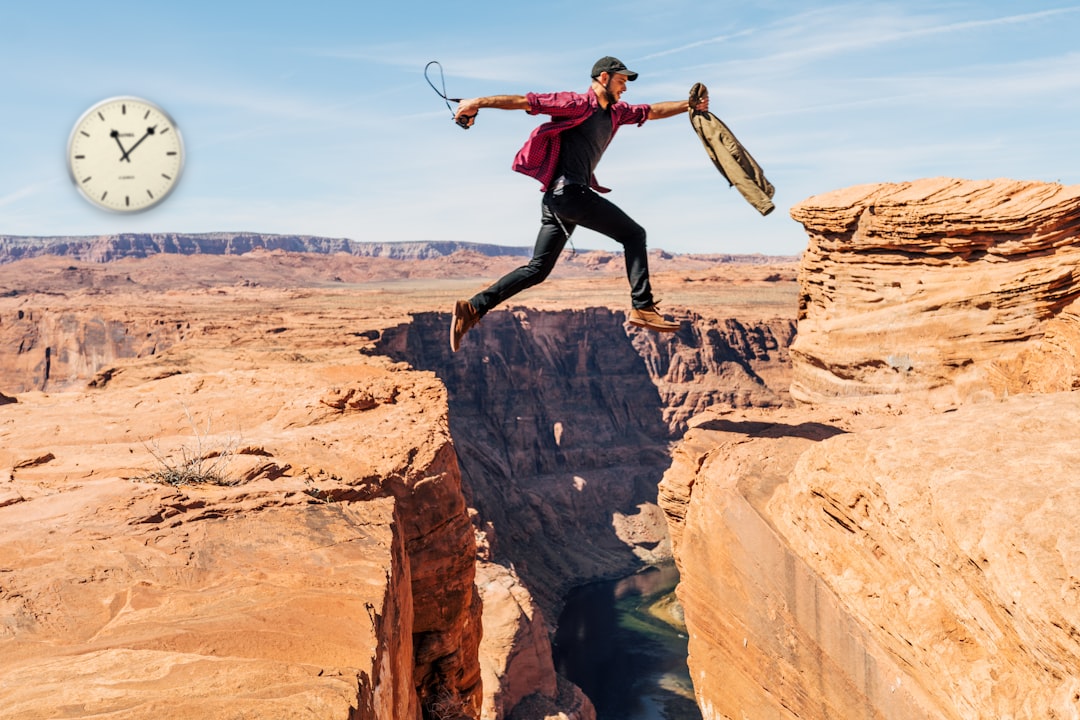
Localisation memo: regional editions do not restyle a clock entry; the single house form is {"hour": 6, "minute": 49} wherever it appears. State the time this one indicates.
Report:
{"hour": 11, "minute": 8}
